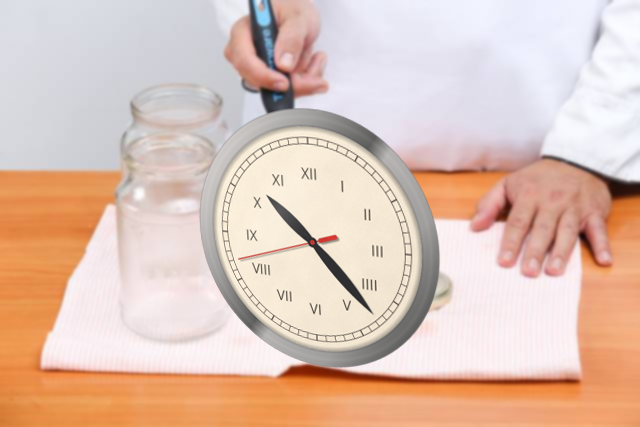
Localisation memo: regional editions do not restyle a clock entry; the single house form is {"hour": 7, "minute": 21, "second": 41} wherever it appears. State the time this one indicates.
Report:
{"hour": 10, "minute": 22, "second": 42}
